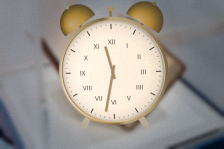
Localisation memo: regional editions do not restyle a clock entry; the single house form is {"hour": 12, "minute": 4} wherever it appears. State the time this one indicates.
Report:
{"hour": 11, "minute": 32}
